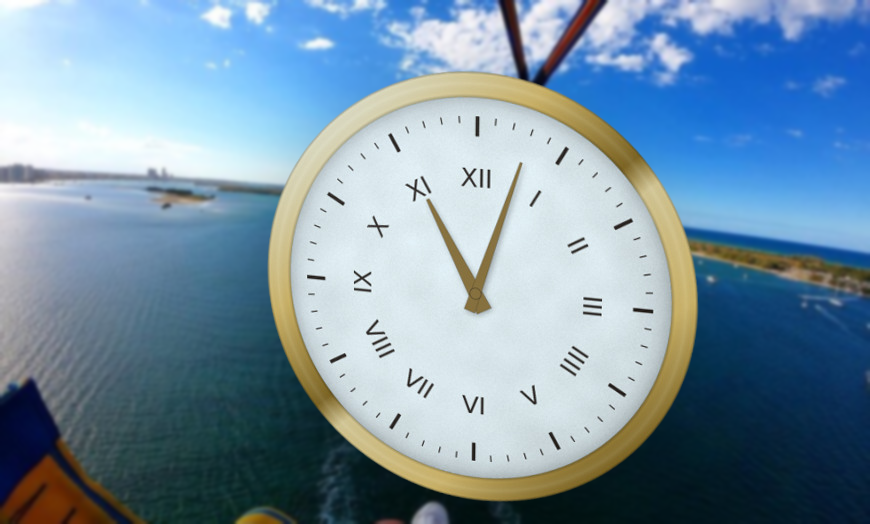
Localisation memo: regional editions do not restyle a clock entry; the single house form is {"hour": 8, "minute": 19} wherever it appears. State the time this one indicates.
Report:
{"hour": 11, "minute": 3}
